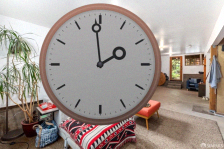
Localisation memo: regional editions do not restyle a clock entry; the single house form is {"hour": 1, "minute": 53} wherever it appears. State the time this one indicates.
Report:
{"hour": 1, "minute": 59}
